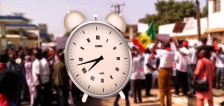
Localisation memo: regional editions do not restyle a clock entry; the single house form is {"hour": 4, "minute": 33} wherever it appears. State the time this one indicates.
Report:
{"hour": 7, "minute": 43}
